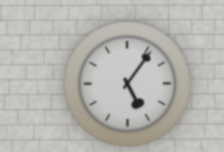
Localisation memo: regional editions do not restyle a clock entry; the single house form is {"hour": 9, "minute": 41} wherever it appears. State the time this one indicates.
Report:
{"hour": 5, "minute": 6}
